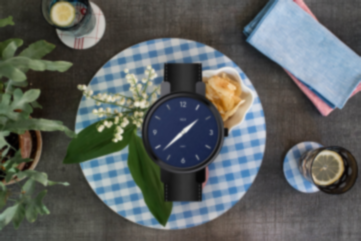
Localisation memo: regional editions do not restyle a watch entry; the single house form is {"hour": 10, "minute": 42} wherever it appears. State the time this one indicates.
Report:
{"hour": 1, "minute": 38}
